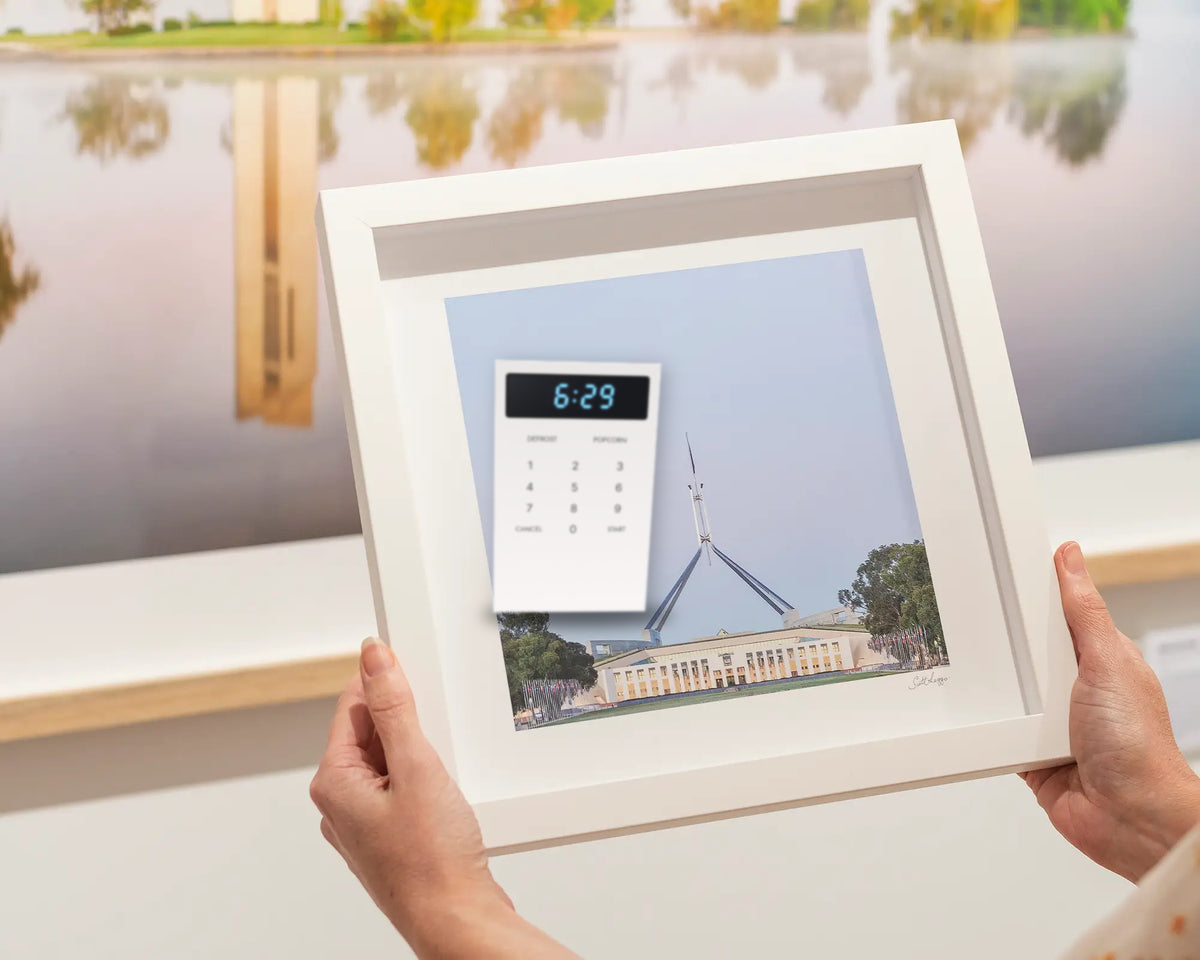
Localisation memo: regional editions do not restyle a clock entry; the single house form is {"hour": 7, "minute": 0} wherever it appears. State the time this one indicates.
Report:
{"hour": 6, "minute": 29}
